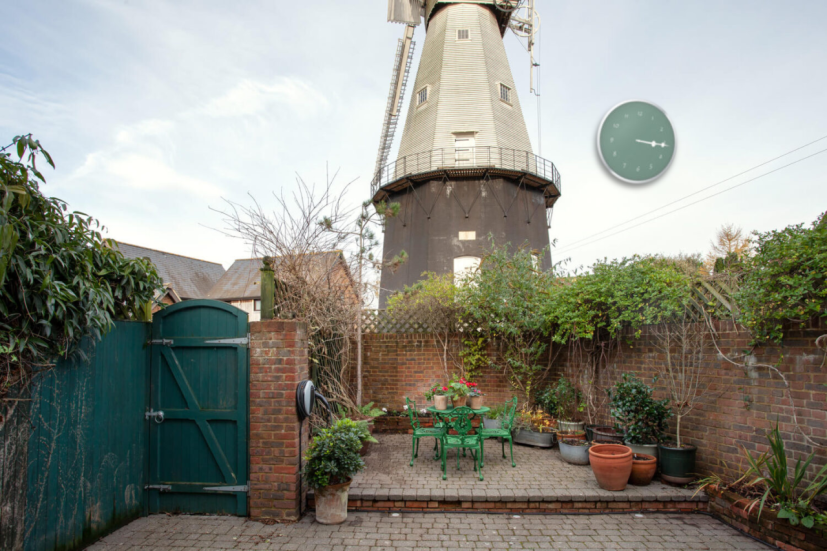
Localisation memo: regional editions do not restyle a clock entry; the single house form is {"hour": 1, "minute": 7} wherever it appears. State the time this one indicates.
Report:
{"hour": 3, "minute": 16}
